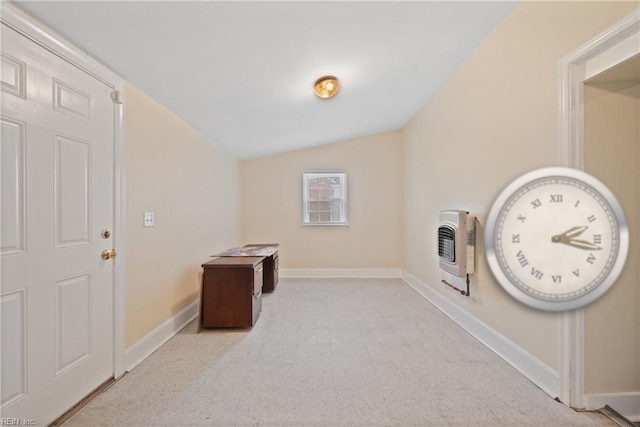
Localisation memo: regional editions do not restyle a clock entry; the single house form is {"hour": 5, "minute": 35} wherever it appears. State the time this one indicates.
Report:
{"hour": 2, "minute": 17}
